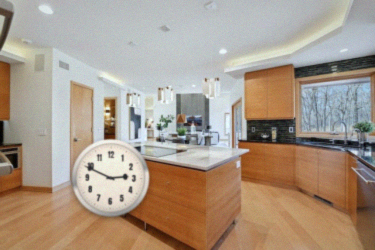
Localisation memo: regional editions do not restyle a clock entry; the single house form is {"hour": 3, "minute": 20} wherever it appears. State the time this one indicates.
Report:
{"hour": 2, "minute": 49}
